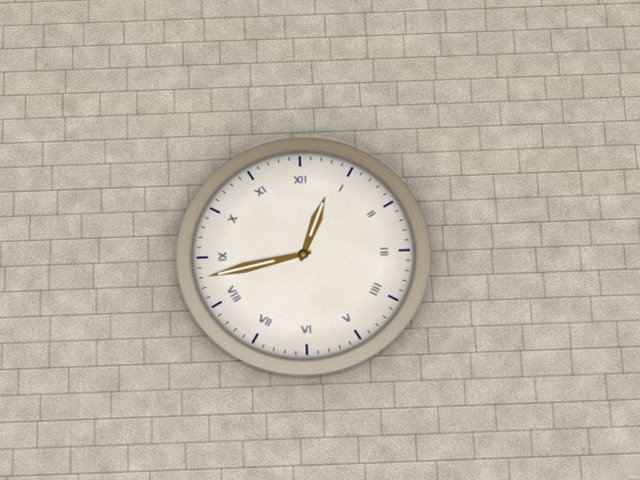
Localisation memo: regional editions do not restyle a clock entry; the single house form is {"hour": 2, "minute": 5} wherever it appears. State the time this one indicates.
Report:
{"hour": 12, "minute": 43}
